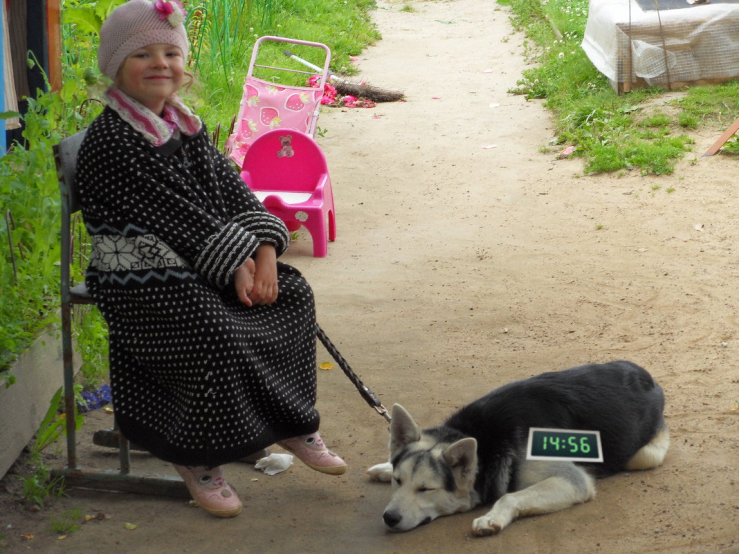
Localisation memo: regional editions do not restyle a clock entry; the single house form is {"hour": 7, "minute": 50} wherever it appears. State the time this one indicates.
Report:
{"hour": 14, "minute": 56}
